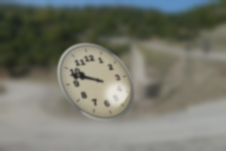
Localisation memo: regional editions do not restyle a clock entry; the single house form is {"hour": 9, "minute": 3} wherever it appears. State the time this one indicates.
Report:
{"hour": 9, "minute": 48}
